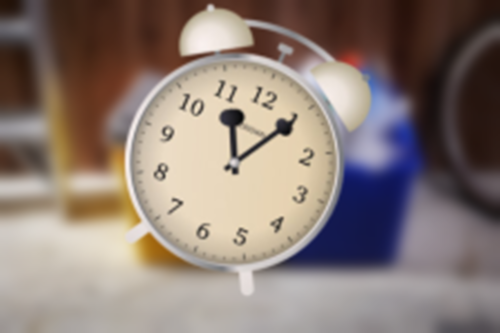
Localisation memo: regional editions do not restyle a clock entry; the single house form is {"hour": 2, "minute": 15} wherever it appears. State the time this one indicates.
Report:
{"hour": 11, "minute": 5}
